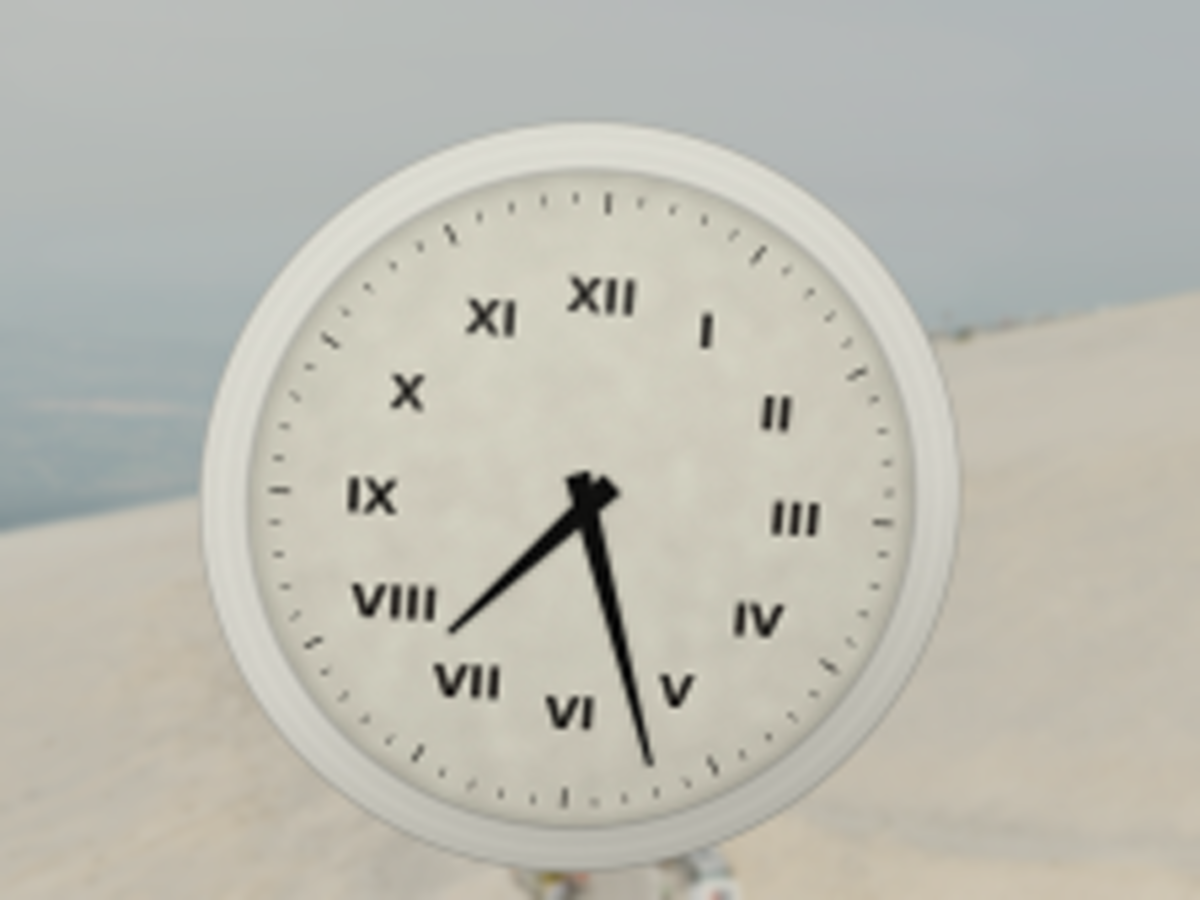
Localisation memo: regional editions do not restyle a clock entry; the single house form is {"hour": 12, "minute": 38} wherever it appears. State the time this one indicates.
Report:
{"hour": 7, "minute": 27}
